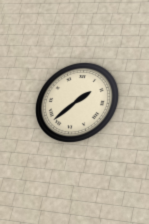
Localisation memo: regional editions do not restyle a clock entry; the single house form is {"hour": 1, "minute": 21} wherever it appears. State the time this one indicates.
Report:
{"hour": 1, "minute": 37}
